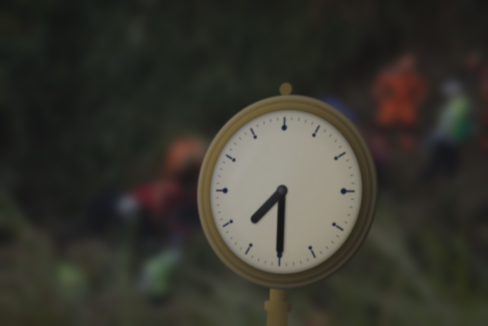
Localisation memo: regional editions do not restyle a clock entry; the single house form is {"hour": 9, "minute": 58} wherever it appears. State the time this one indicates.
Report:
{"hour": 7, "minute": 30}
